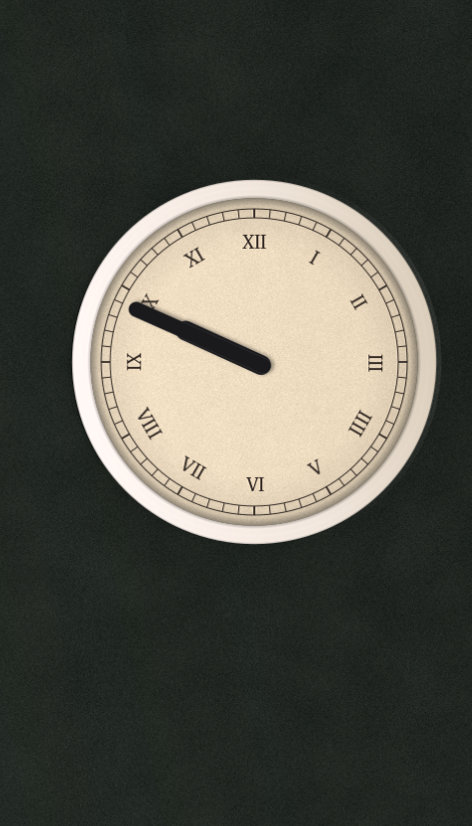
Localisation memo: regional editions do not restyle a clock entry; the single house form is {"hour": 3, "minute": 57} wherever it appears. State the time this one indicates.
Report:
{"hour": 9, "minute": 49}
